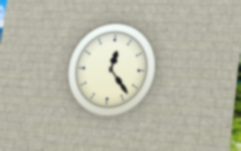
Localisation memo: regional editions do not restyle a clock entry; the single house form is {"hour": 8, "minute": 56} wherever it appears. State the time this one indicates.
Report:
{"hour": 12, "minute": 23}
